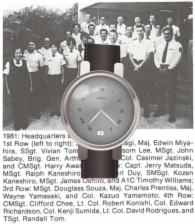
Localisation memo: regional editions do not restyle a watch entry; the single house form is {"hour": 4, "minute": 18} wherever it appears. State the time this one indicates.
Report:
{"hour": 7, "minute": 22}
